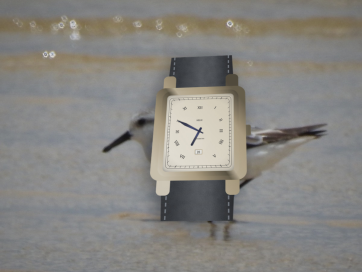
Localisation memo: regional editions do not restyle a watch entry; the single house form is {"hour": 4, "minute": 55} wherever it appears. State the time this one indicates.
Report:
{"hour": 6, "minute": 50}
